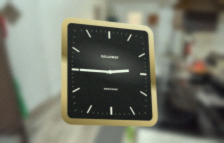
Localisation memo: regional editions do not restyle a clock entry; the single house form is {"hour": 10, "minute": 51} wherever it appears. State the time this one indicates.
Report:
{"hour": 2, "minute": 45}
